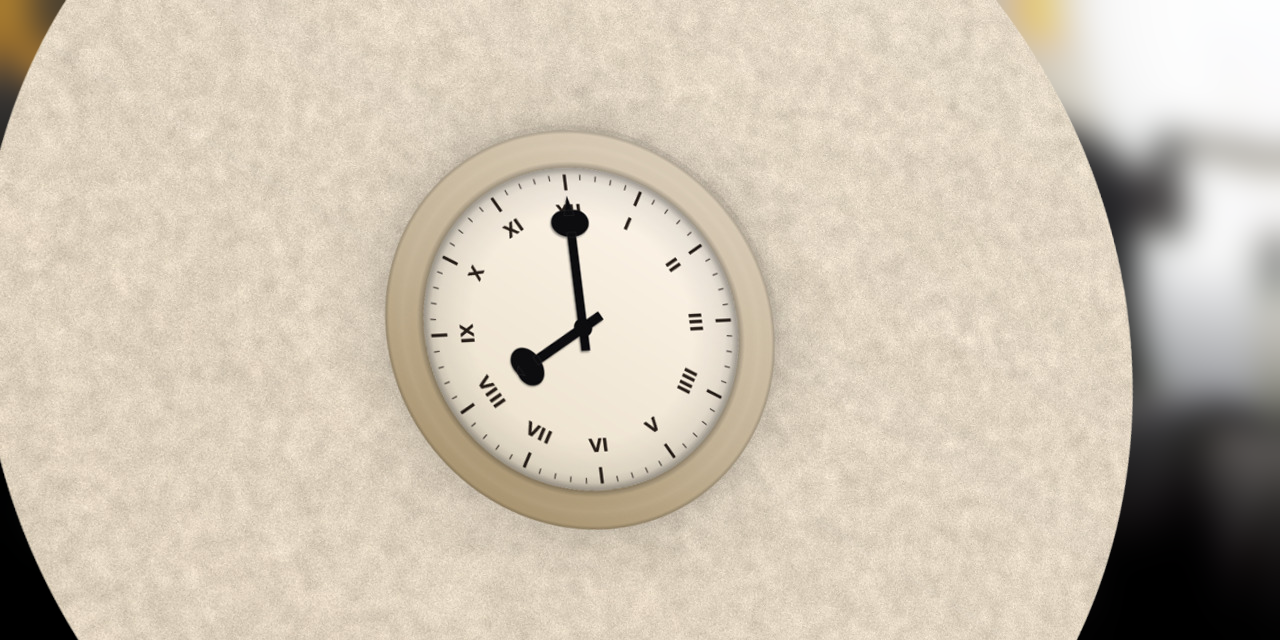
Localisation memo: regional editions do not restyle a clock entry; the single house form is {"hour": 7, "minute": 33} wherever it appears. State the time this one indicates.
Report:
{"hour": 8, "minute": 0}
